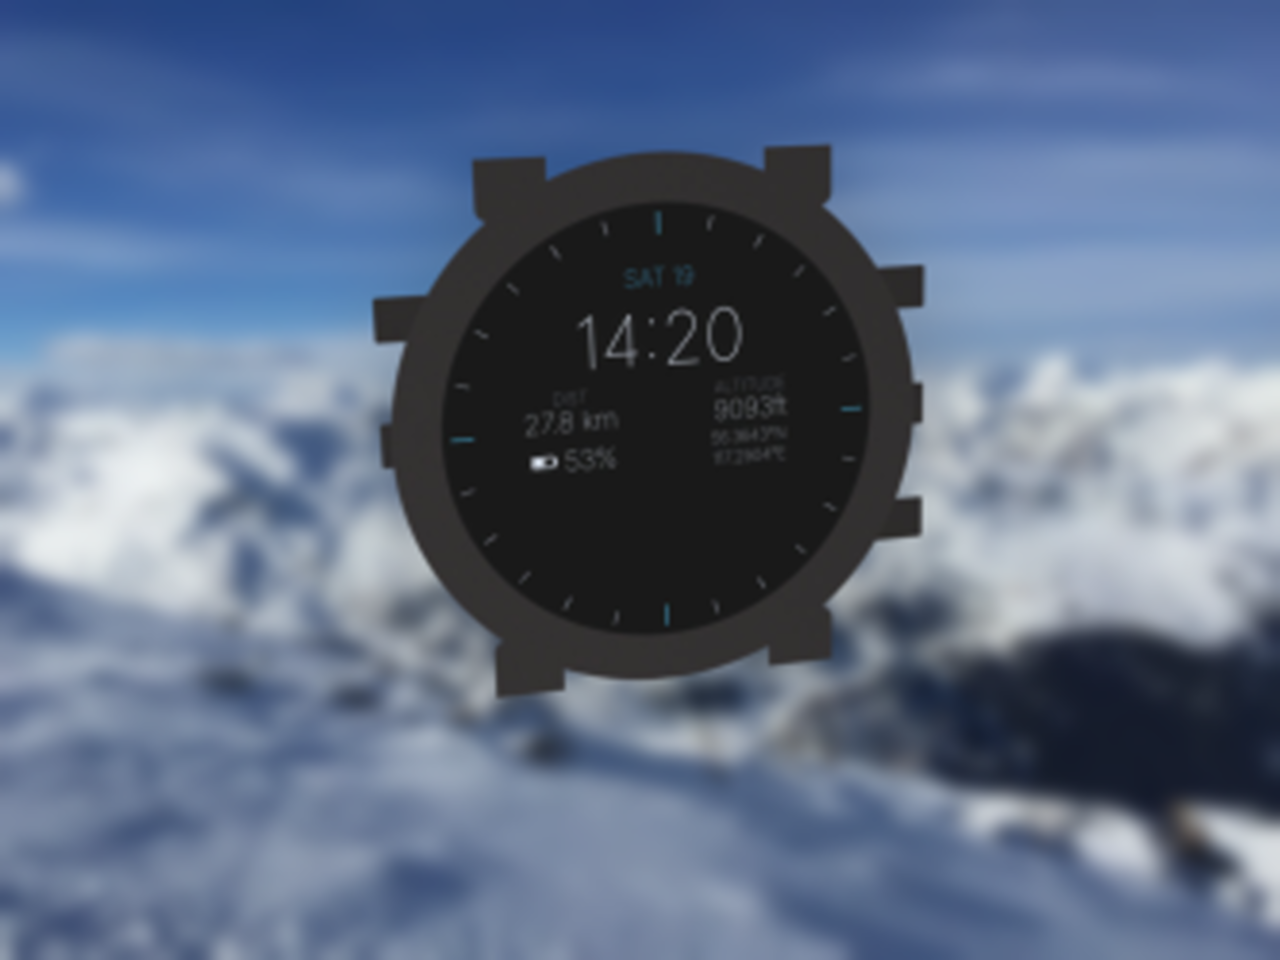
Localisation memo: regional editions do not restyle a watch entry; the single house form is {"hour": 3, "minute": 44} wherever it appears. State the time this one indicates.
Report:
{"hour": 14, "minute": 20}
